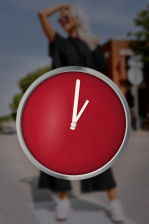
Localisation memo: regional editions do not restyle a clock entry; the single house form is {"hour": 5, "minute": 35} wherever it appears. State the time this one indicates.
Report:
{"hour": 1, "minute": 1}
